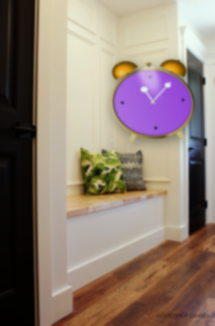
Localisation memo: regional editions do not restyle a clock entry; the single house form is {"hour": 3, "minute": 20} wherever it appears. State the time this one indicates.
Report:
{"hour": 11, "minute": 7}
